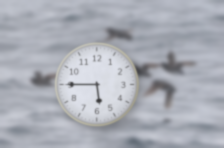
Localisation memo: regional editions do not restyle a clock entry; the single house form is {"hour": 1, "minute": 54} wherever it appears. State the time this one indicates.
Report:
{"hour": 5, "minute": 45}
